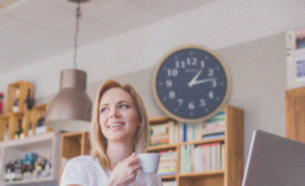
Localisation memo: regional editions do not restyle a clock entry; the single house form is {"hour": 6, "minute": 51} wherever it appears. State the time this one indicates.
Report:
{"hour": 1, "minute": 13}
